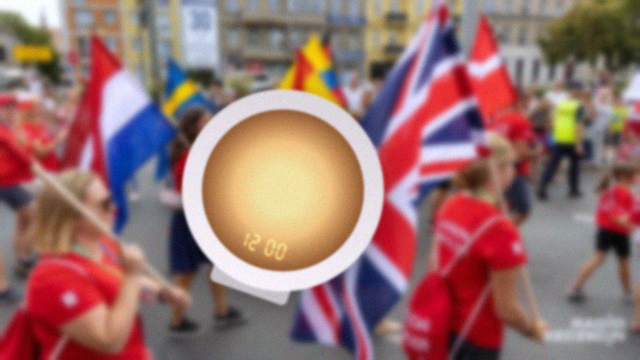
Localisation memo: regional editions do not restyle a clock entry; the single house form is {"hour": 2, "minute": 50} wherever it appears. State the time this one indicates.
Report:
{"hour": 12, "minute": 0}
